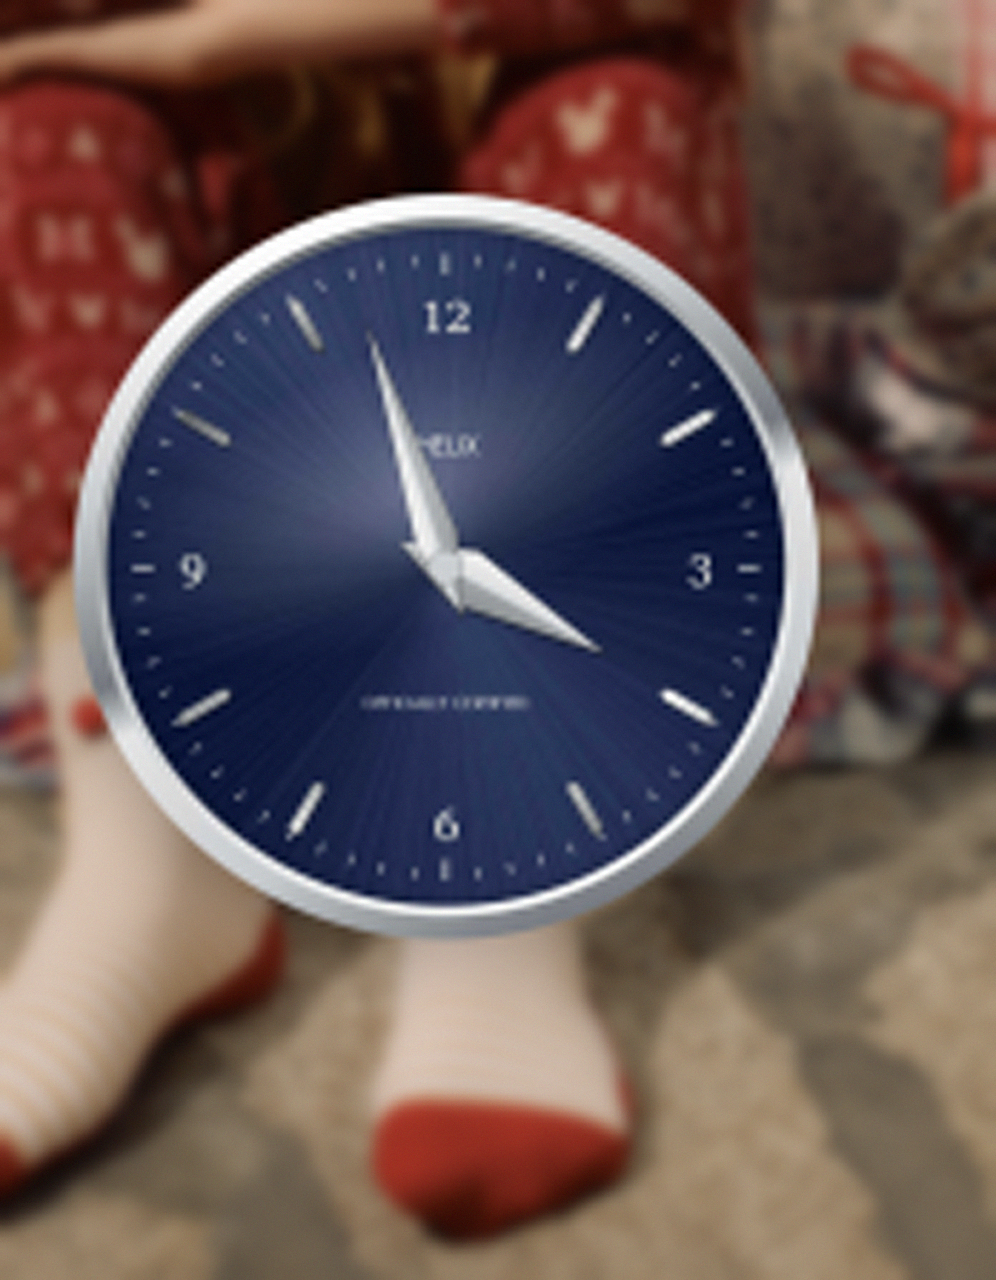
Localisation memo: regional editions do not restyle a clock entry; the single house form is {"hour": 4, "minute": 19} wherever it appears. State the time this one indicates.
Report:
{"hour": 3, "minute": 57}
